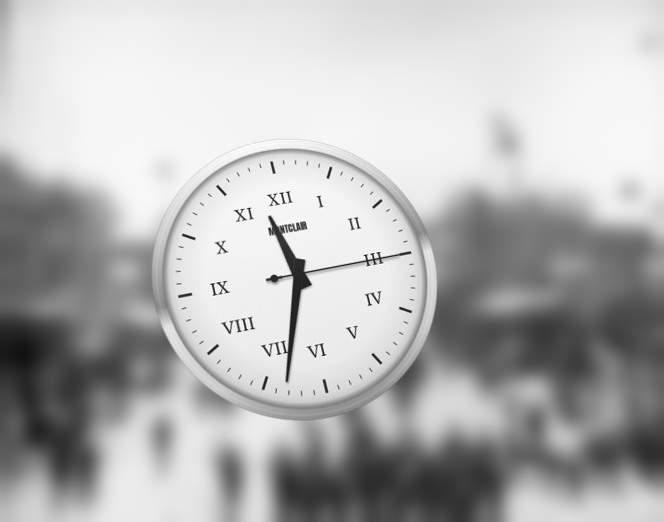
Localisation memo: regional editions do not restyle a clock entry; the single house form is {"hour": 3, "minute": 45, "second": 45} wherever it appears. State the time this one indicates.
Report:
{"hour": 11, "minute": 33, "second": 15}
